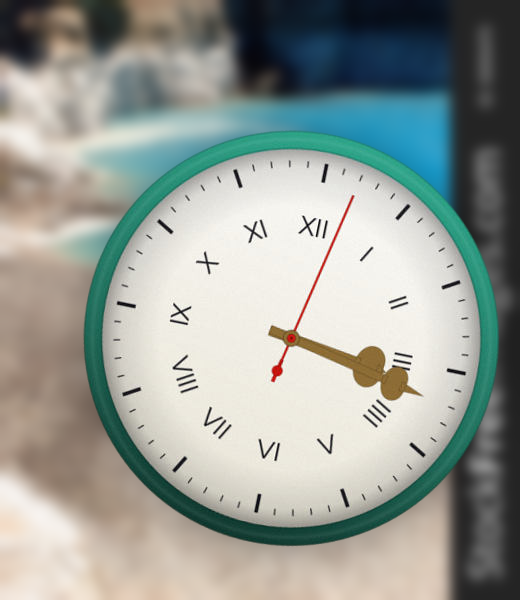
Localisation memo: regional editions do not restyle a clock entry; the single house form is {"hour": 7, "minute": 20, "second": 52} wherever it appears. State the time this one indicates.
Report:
{"hour": 3, "minute": 17, "second": 2}
